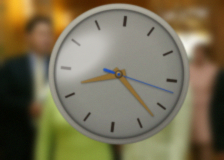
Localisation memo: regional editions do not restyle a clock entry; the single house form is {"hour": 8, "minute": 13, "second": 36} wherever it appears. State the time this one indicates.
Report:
{"hour": 8, "minute": 22, "second": 17}
